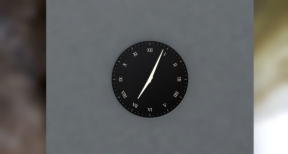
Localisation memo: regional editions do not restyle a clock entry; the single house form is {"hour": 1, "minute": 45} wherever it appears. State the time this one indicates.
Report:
{"hour": 7, "minute": 4}
